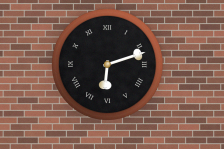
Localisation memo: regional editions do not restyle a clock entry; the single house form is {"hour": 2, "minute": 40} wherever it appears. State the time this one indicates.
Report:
{"hour": 6, "minute": 12}
